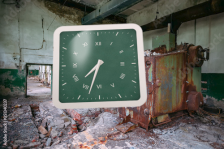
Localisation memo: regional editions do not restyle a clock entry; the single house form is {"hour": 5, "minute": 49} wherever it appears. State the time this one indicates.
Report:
{"hour": 7, "minute": 33}
